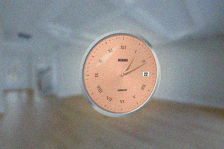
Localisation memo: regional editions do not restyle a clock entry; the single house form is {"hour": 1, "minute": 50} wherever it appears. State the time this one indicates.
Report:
{"hour": 1, "minute": 11}
